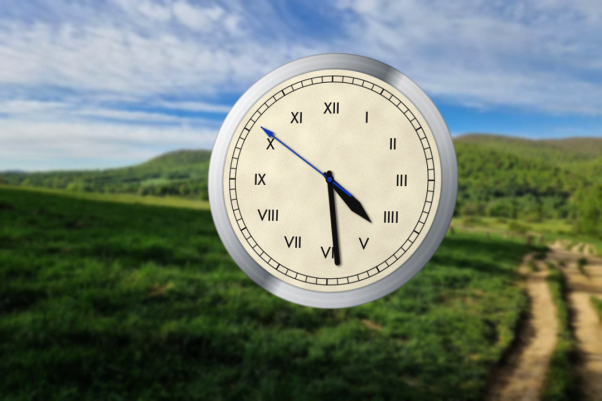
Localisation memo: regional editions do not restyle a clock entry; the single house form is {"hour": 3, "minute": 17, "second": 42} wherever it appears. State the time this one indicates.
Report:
{"hour": 4, "minute": 28, "second": 51}
